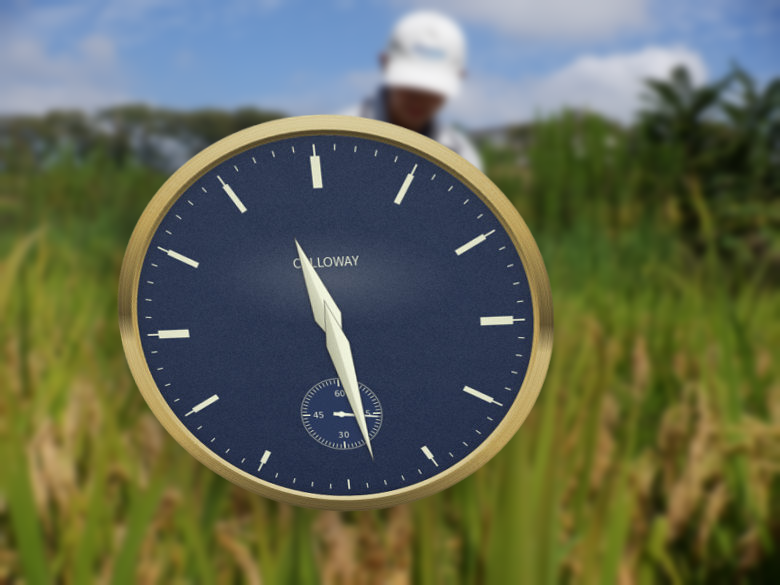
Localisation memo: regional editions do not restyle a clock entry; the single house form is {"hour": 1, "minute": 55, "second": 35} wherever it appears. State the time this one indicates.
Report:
{"hour": 11, "minute": 28, "second": 16}
